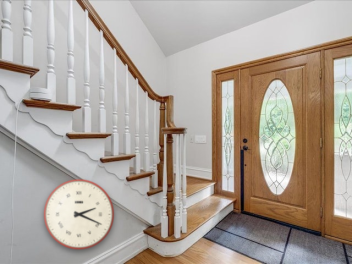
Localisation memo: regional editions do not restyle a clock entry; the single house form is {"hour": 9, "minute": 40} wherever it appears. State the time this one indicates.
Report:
{"hour": 2, "minute": 19}
